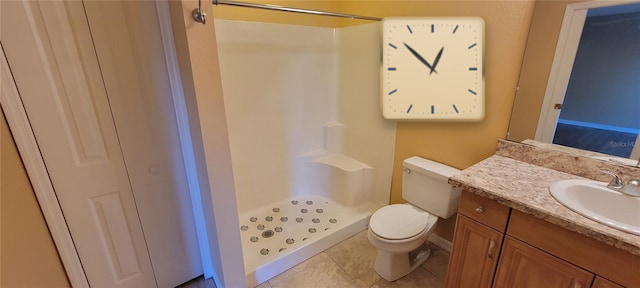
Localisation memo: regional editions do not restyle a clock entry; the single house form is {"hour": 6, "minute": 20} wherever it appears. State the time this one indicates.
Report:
{"hour": 12, "minute": 52}
